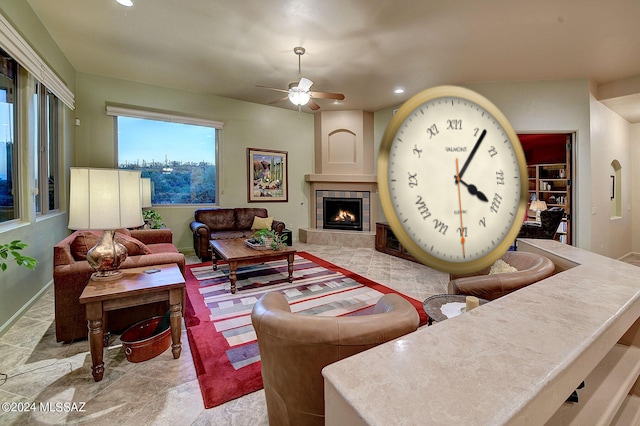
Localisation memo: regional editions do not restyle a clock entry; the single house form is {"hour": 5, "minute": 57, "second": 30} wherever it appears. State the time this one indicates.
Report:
{"hour": 4, "minute": 6, "second": 30}
